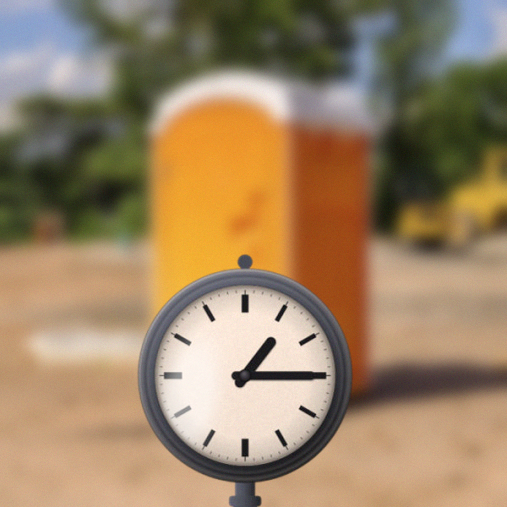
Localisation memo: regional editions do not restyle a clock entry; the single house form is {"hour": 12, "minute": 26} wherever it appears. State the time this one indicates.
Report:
{"hour": 1, "minute": 15}
